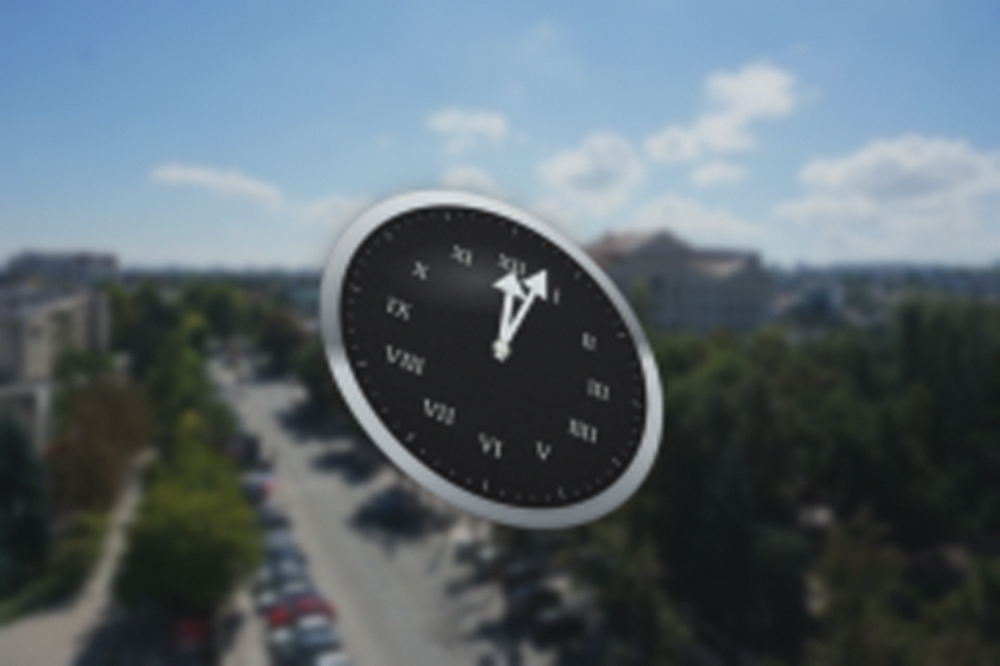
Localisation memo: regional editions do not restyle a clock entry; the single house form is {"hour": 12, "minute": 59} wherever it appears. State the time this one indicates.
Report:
{"hour": 12, "minute": 3}
